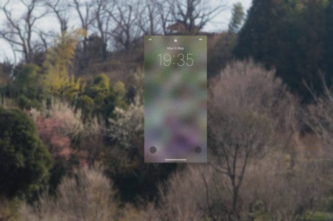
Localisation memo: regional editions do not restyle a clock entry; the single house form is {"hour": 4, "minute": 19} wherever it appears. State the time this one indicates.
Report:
{"hour": 19, "minute": 35}
